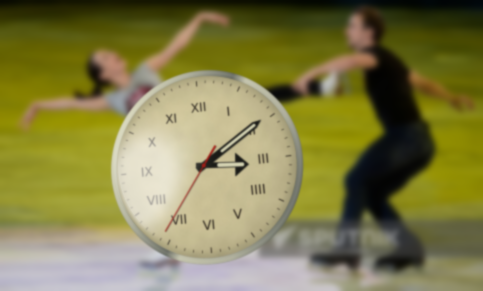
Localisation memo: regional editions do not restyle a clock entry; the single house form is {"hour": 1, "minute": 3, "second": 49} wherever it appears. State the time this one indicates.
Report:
{"hour": 3, "minute": 9, "second": 36}
